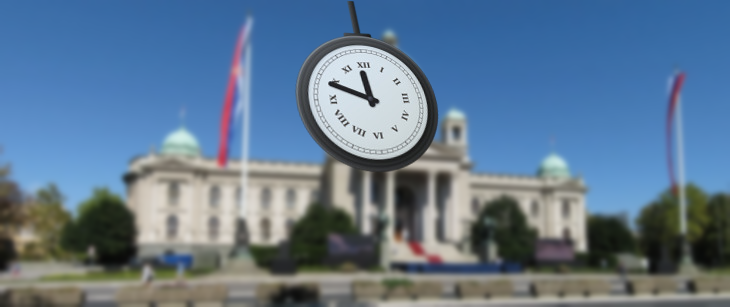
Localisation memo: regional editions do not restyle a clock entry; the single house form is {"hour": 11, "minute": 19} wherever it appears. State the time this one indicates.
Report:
{"hour": 11, "minute": 49}
